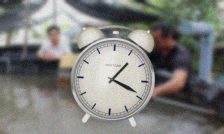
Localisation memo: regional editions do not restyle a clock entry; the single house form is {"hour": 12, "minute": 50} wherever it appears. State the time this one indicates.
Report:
{"hour": 1, "minute": 19}
